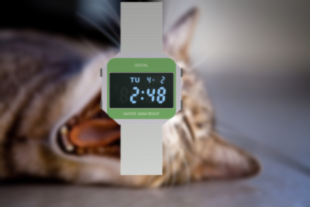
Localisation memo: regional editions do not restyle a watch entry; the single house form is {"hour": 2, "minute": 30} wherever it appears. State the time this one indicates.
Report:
{"hour": 2, "minute": 48}
